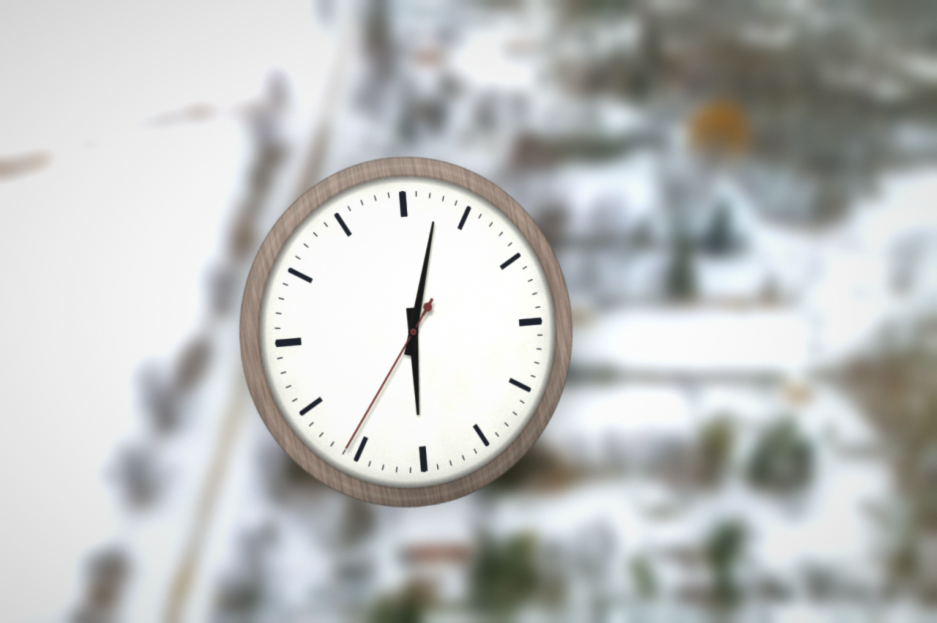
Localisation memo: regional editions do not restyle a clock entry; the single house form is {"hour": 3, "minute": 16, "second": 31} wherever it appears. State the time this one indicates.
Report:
{"hour": 6, "minute": 2, "second": 36}
